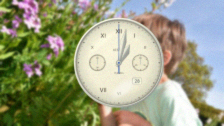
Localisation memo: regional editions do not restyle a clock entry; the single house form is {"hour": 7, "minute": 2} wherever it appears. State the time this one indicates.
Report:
{"hour": 1, "minute": 2}
